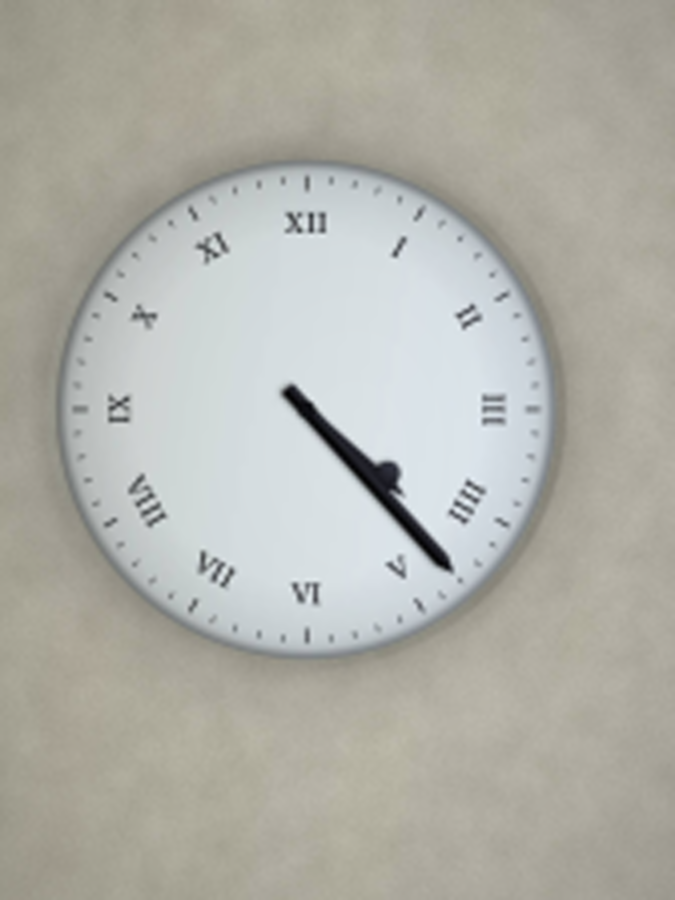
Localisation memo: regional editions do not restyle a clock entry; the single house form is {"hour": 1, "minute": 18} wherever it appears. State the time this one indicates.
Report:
{"hour": 4, "minute": 23}
